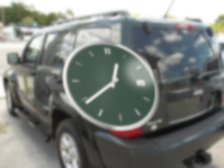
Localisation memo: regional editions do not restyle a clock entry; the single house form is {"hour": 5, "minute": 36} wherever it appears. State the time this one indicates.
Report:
{"hour": 12, "minute": 39}
